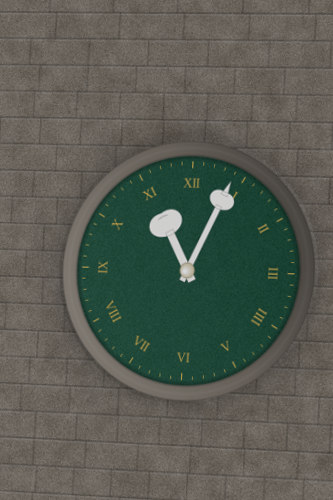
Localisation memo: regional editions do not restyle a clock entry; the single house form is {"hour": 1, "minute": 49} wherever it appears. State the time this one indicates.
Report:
{"hour": 11, "minute": 4}
